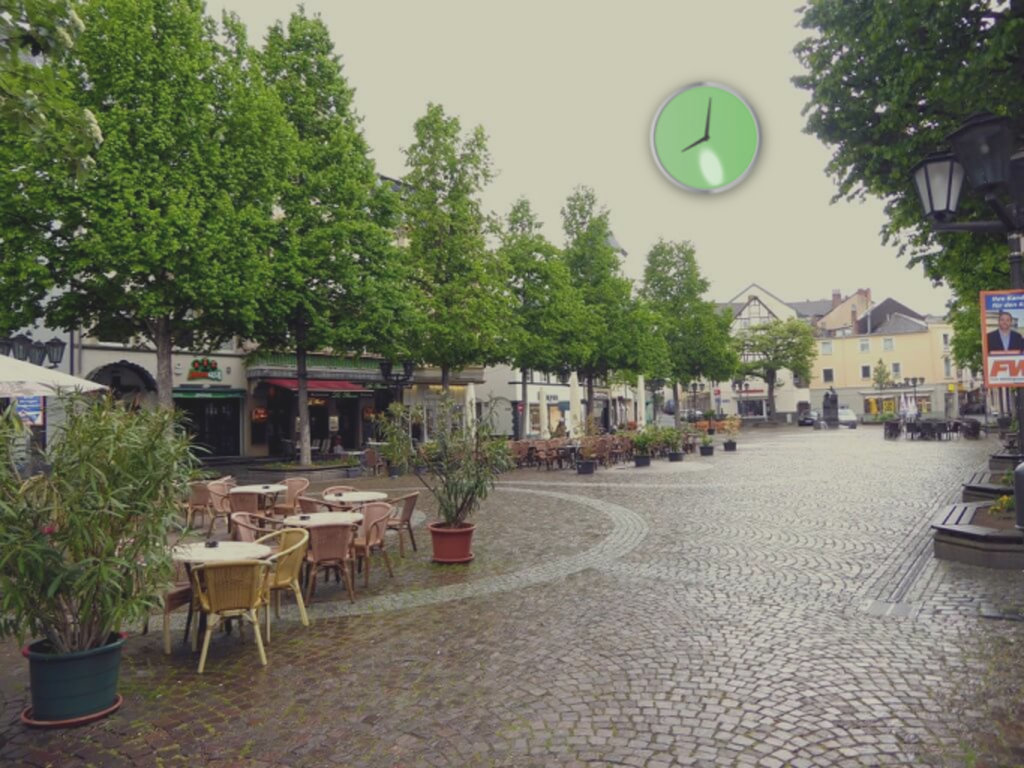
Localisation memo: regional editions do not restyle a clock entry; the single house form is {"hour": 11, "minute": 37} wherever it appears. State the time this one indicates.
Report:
{"hour": 8, "minute": 1}
